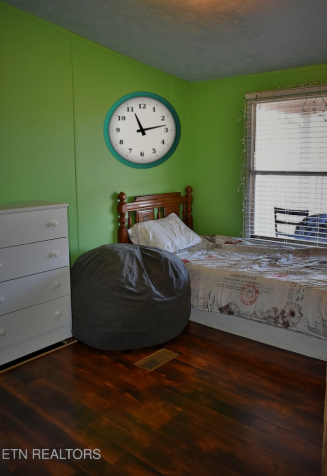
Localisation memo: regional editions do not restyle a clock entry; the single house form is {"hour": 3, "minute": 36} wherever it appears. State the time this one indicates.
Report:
{"hour": 11, "minute": 13}
